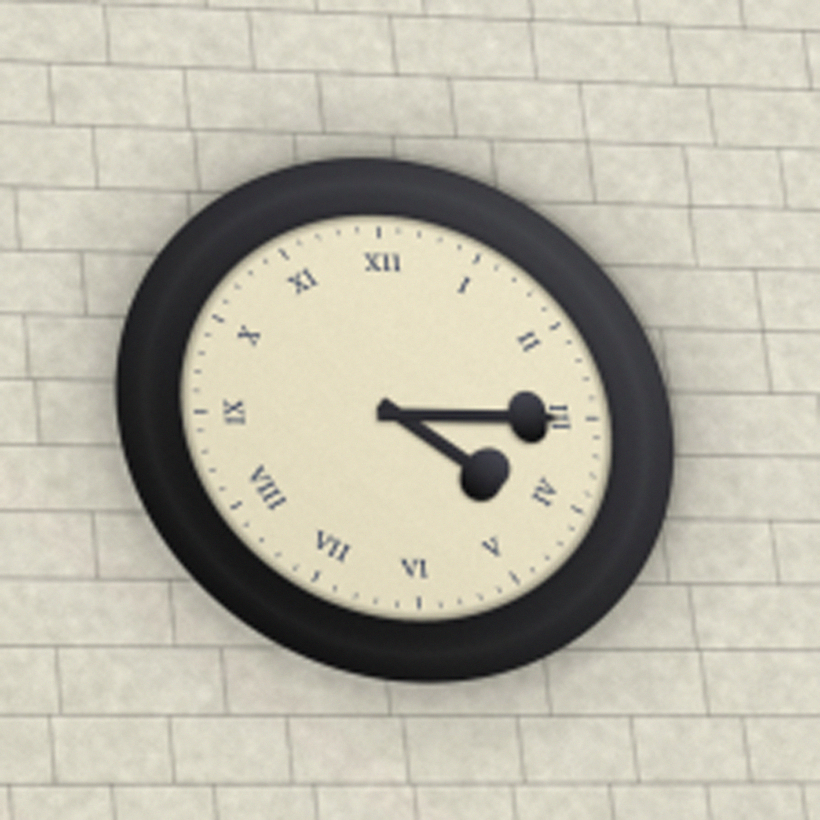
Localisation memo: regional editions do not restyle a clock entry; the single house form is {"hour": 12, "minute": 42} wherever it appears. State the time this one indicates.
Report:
{"hour": 4, "minute": 15}
